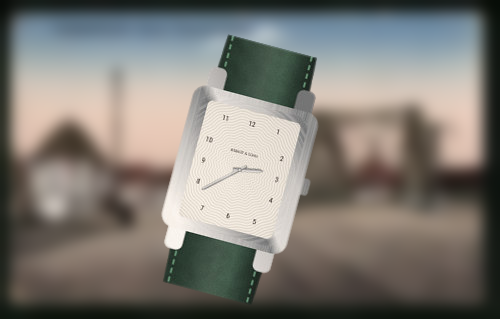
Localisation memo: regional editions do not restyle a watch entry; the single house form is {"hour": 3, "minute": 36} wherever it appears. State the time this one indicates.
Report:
{"hour": 2, "minute": 38}
